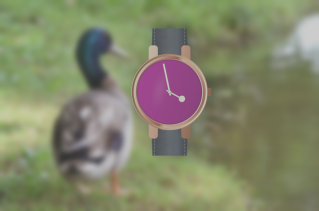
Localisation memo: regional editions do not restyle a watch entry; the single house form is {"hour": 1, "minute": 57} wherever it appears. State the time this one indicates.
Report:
{"hour": 3, "minute": 58}
